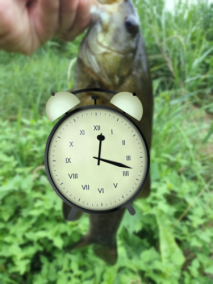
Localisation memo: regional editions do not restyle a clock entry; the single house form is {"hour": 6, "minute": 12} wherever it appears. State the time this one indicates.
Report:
{"hour": 12, "minute": 18}
